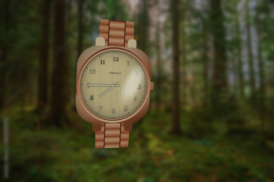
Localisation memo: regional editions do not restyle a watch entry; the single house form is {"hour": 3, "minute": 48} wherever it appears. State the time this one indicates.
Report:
{"hour": 7, "minute": 45}
